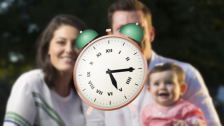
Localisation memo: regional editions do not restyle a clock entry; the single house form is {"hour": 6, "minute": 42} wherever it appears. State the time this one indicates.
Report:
{"hour": 5, "minute": 15}
